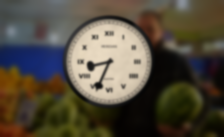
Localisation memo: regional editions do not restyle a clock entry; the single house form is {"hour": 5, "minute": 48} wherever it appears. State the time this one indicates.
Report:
{"hour": 8, "minute": 34}
